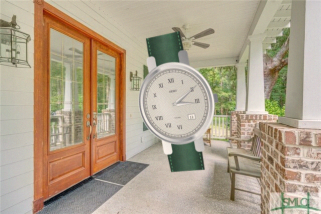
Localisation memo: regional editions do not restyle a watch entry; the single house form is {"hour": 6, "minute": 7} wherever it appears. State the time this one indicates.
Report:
{"hour": 3, "minute": 10}
